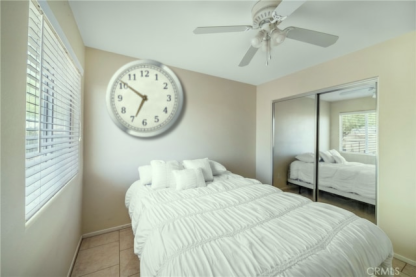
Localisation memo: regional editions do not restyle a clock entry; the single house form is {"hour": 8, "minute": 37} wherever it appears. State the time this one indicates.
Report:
{"hour": 6, "minute": 51}
